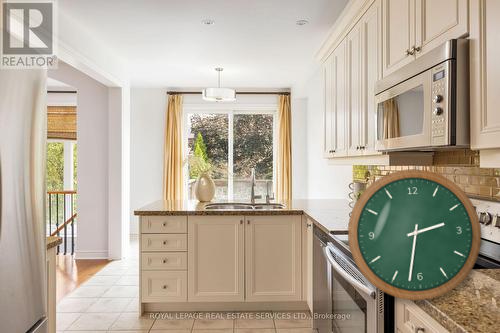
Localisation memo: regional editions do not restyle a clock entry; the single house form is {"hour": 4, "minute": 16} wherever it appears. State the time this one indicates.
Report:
{"hour": 2, "minute": 32}
